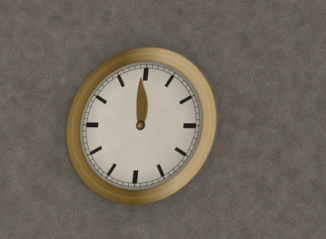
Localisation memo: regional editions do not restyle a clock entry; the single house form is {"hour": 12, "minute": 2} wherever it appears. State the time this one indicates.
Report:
{"hour": 11, "minute": 59}
